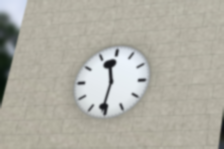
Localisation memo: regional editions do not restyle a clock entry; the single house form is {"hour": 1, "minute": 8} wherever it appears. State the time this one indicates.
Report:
{"hour": 11, "minute": 31}
